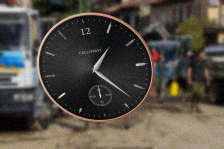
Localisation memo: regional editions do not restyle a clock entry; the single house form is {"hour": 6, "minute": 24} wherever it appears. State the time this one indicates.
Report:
{"hour": 1, "minute": 23}
